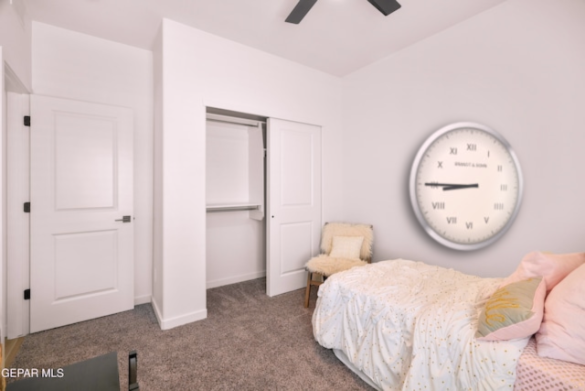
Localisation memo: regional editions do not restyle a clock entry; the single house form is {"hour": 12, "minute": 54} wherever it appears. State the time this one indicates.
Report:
{"hour": 8, "minute": 45}
